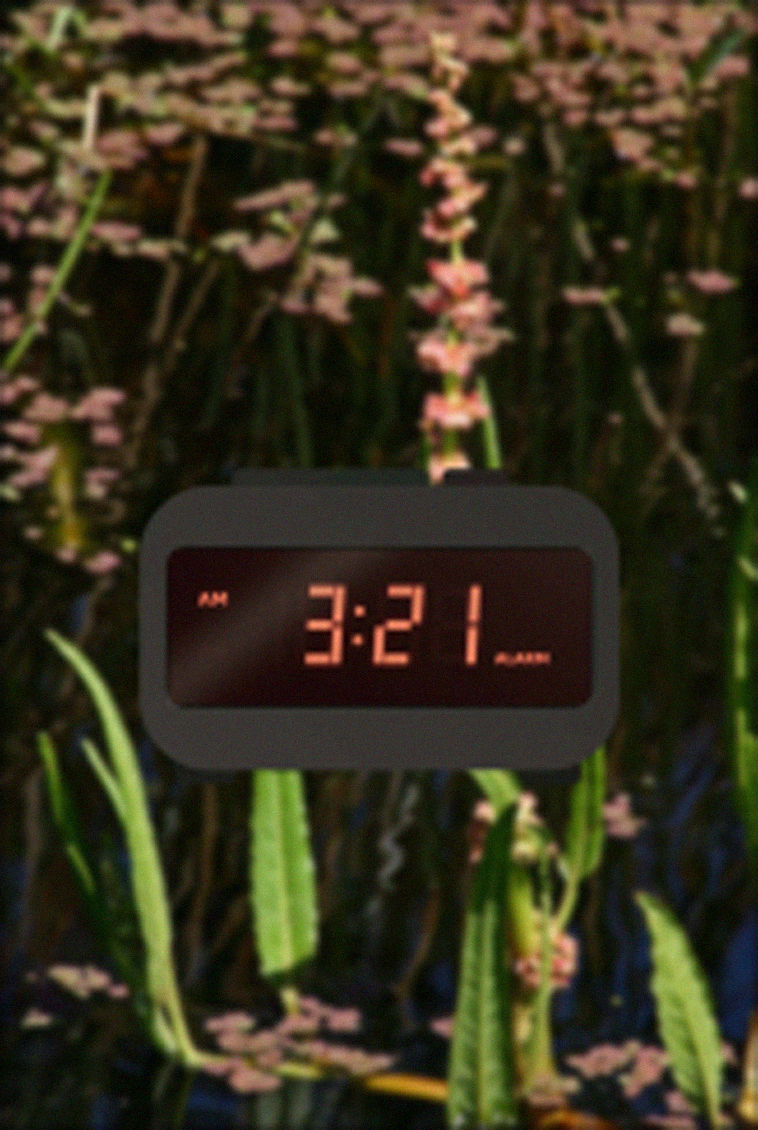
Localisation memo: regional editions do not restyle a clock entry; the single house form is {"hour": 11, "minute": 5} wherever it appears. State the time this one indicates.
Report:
{"hour": 3, "minute": 21}
